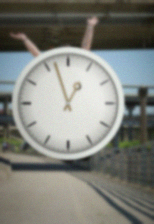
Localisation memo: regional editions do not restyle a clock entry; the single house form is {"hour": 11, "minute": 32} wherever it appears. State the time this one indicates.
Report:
{"hour": 12, "minute": 57}
